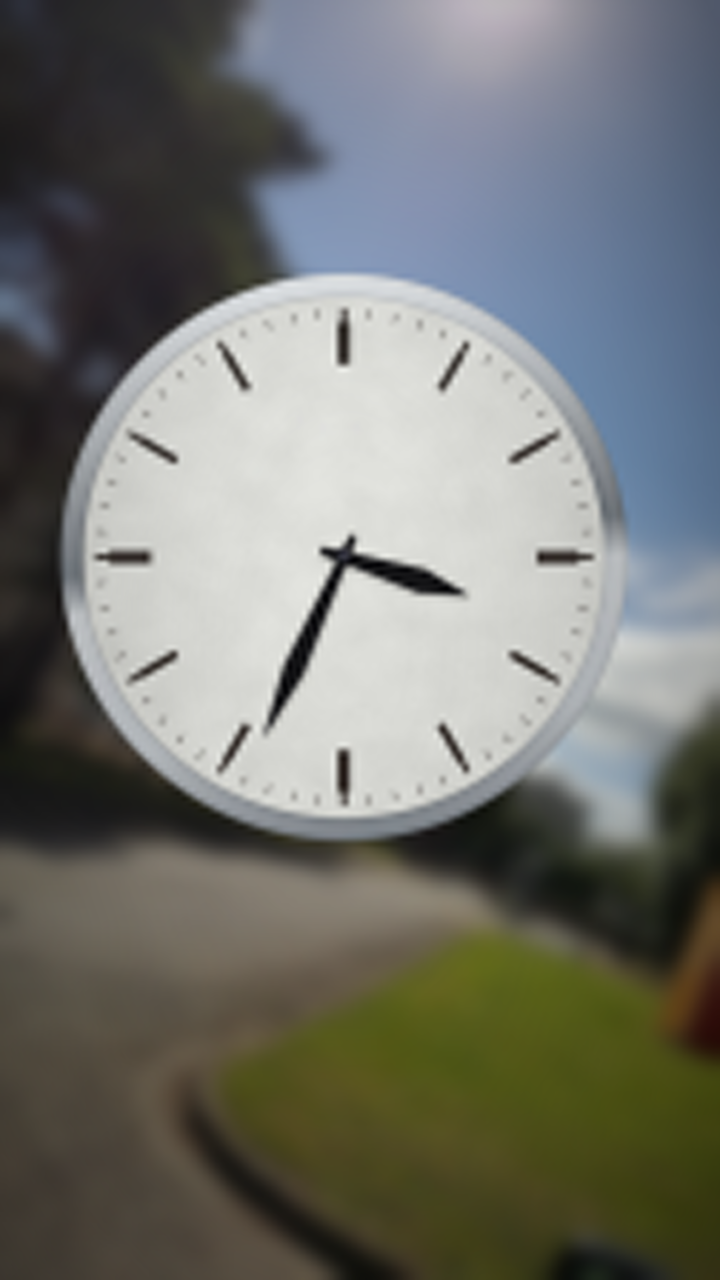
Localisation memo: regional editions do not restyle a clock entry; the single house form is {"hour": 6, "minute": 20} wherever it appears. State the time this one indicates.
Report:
{"hour": 3, "minute": 34}
